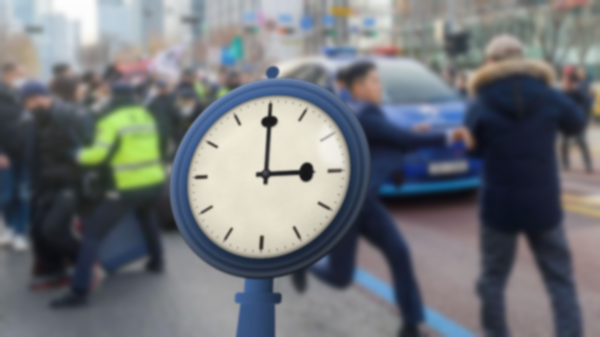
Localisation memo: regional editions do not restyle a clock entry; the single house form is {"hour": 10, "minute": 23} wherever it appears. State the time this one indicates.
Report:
{"hour": 3, "minute": 0}
